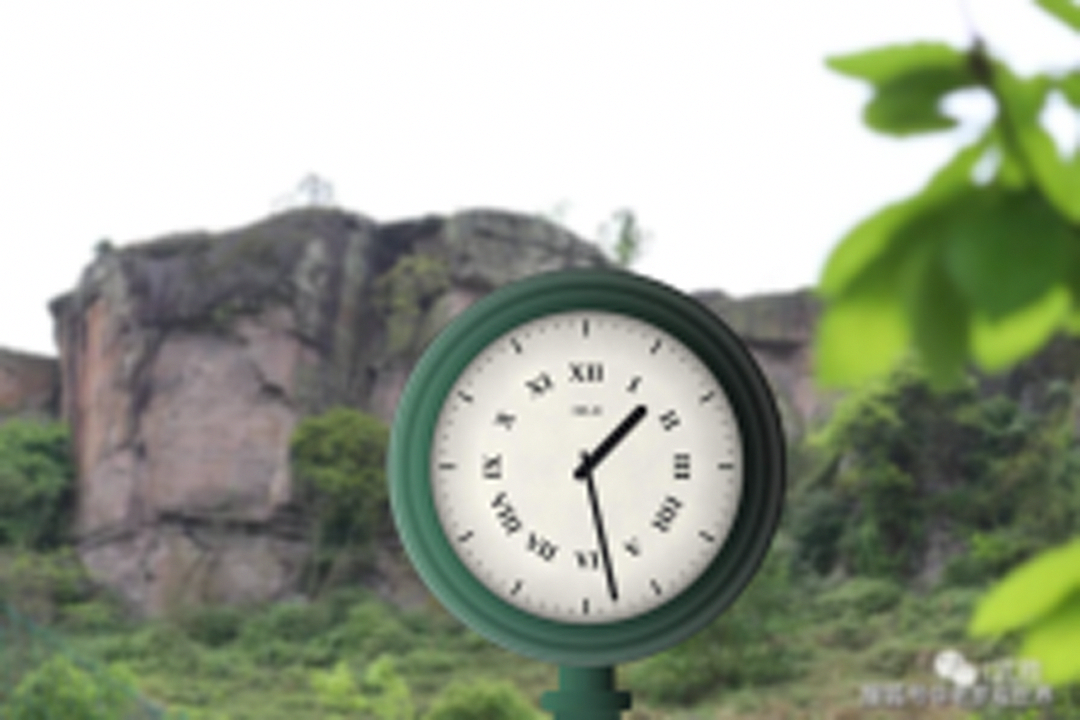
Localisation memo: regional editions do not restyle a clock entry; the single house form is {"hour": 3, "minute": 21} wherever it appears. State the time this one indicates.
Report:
{"hour": 1, "minute": 28}
